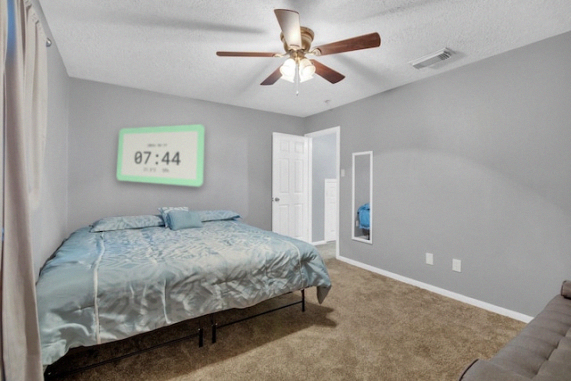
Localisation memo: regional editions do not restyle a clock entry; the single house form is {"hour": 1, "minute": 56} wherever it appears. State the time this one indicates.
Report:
{"hour": 7, "minute": 44}
